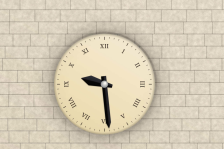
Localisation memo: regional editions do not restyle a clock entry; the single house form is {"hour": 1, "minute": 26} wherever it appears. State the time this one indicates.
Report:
{"hour": 9, "minute": 29}
